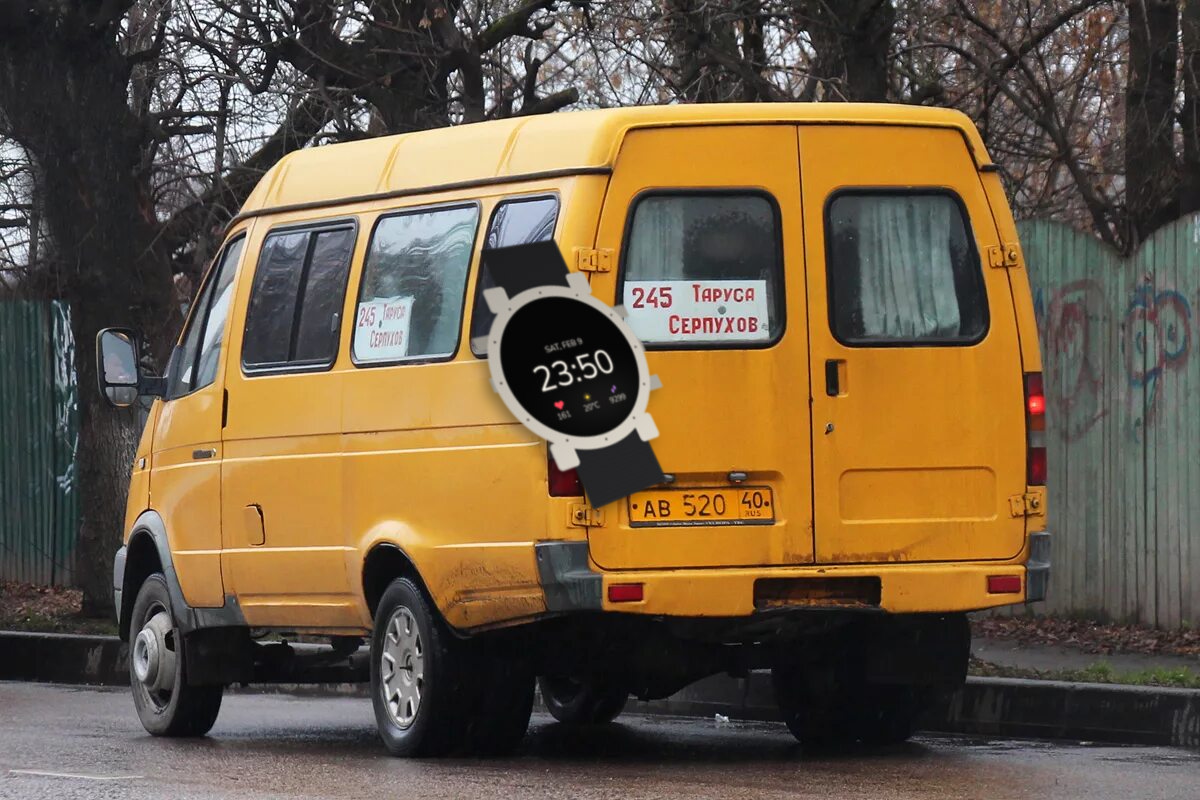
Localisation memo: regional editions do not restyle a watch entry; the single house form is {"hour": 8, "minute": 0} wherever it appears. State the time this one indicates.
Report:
{"hour": 23, "minute": 50}
